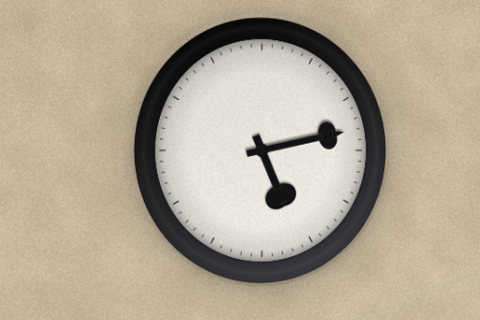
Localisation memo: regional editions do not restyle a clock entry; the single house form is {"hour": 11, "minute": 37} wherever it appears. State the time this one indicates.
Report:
{"hour": 5, "minute": 13}
